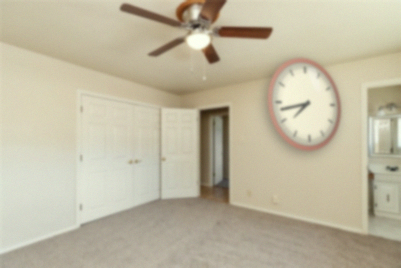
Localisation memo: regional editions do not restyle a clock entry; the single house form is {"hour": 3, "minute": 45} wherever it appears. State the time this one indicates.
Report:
{"hour": 7, "minute": 43}
